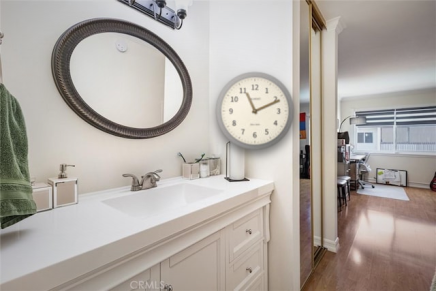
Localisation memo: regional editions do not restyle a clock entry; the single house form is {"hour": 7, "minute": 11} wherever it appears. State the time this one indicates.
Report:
{"hour": 11, "minute": 11}
